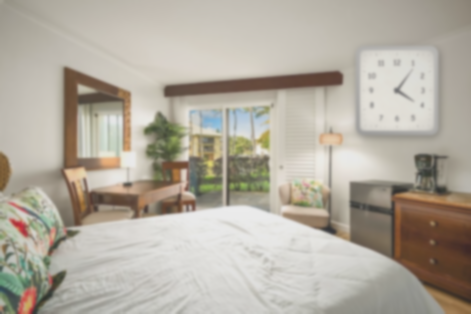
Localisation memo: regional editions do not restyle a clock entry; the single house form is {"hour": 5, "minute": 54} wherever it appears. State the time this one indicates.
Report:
{"hour": 4, "minute": 6}
